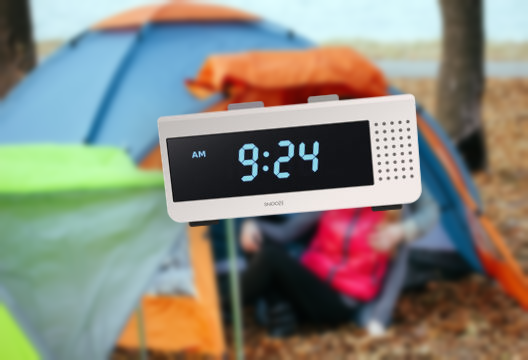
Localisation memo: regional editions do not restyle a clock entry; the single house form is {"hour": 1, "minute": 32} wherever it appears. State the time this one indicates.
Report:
{"hour": 9, "minute": 24}
